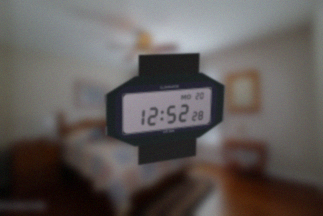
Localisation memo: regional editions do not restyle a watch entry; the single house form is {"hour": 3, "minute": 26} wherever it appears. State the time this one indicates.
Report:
{"hour": 12, "minute": 52}
